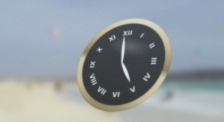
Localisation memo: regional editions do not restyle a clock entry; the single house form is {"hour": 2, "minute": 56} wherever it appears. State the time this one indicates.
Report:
{"hour": 4, "minute": 59}
